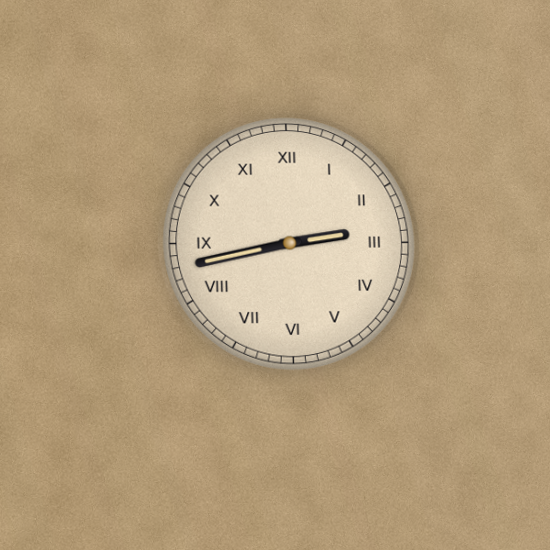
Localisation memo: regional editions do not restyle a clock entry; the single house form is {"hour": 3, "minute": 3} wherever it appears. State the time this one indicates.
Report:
{"hour": 2, "minute": 43}
